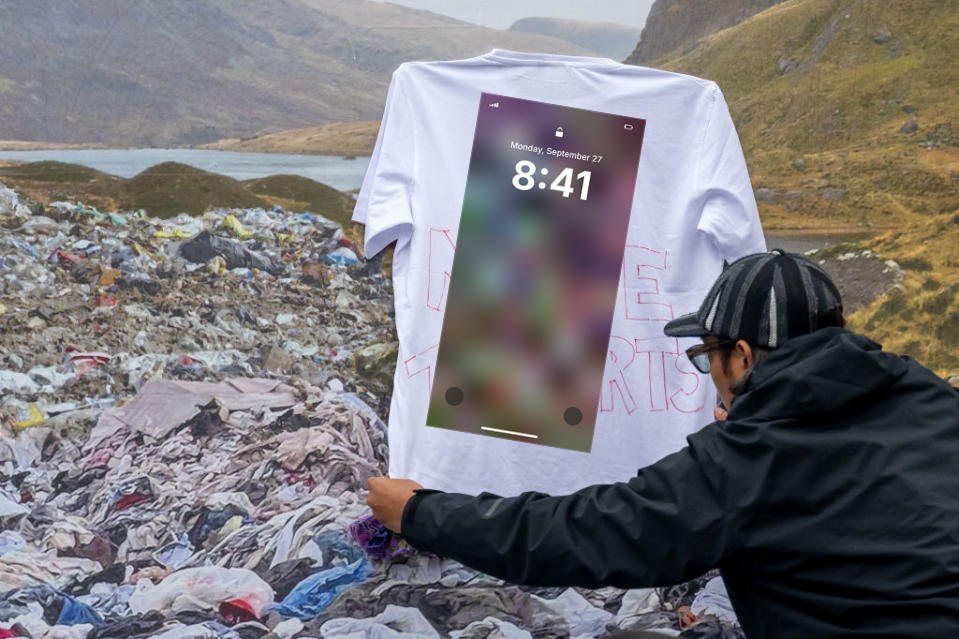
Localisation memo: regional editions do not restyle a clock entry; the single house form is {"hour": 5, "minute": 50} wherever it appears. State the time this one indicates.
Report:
{"hour": 8, "minute": 41}
